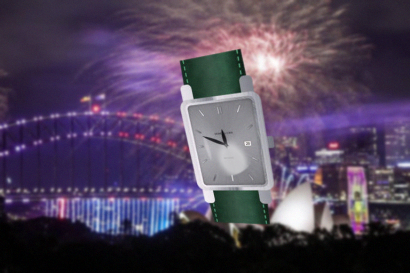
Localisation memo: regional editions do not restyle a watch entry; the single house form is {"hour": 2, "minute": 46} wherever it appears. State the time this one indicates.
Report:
{"hour": 11, "minute": 49}
